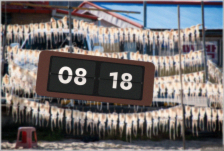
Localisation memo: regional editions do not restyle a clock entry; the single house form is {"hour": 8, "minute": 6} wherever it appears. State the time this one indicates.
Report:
{"hour": 8, "minute": 18}
